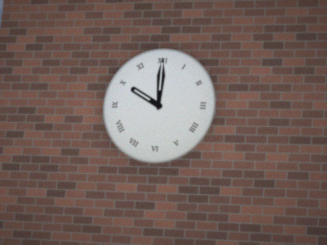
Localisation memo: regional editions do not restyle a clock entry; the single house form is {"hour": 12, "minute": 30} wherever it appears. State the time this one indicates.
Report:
{"hour": 10, "minute": 0}
